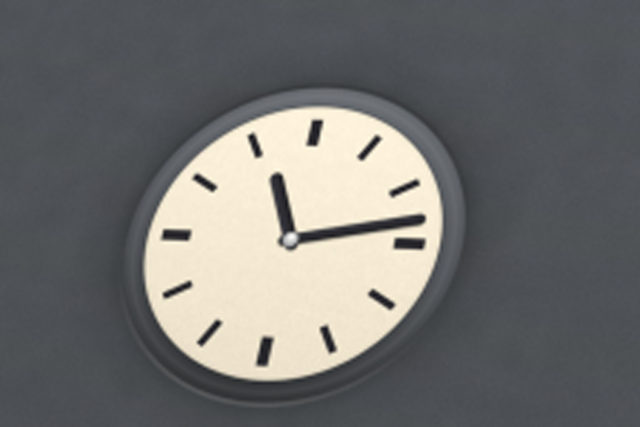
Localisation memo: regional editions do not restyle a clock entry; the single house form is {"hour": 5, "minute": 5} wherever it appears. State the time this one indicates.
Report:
{"hour": 11, "minute": 13}
